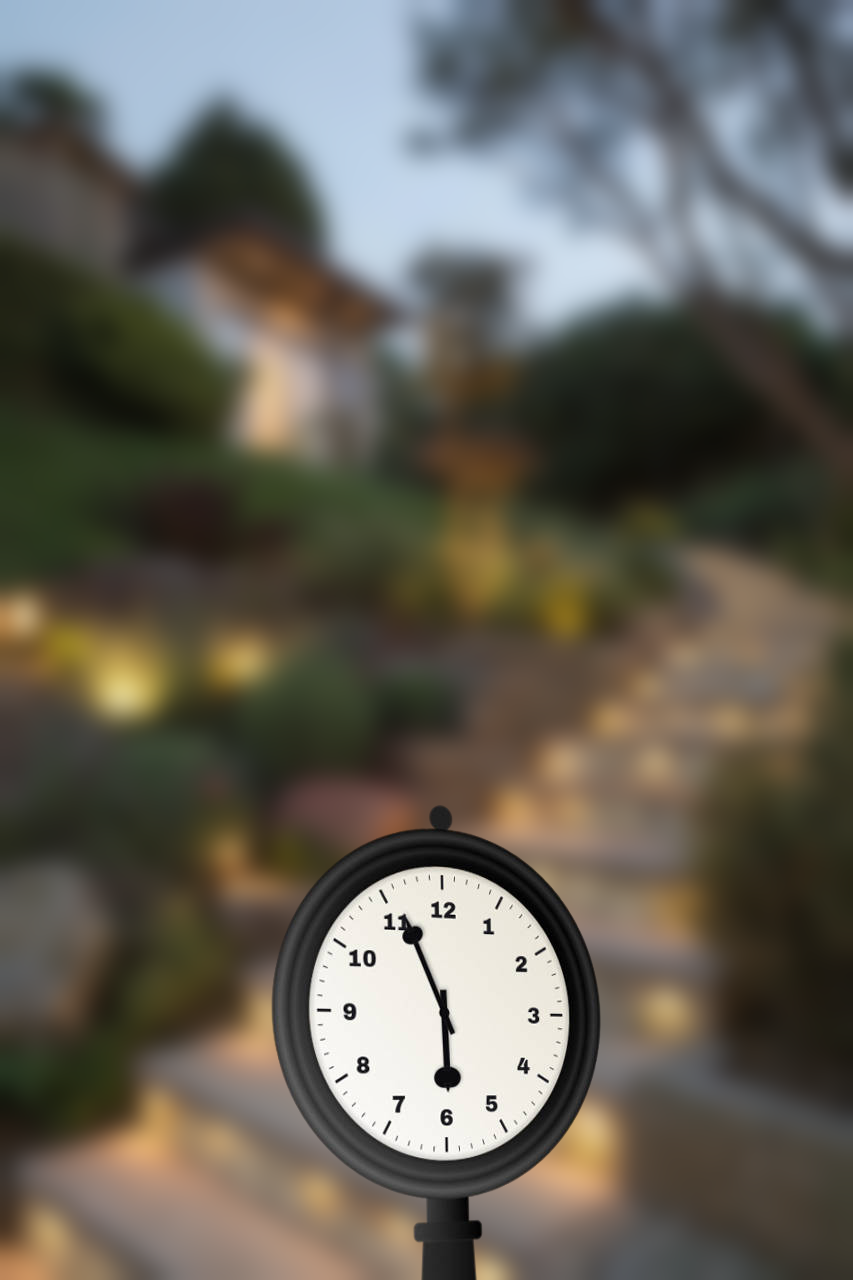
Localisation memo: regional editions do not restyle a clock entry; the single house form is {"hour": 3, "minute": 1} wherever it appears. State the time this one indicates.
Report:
{"hour": 5, "minute": 56}
